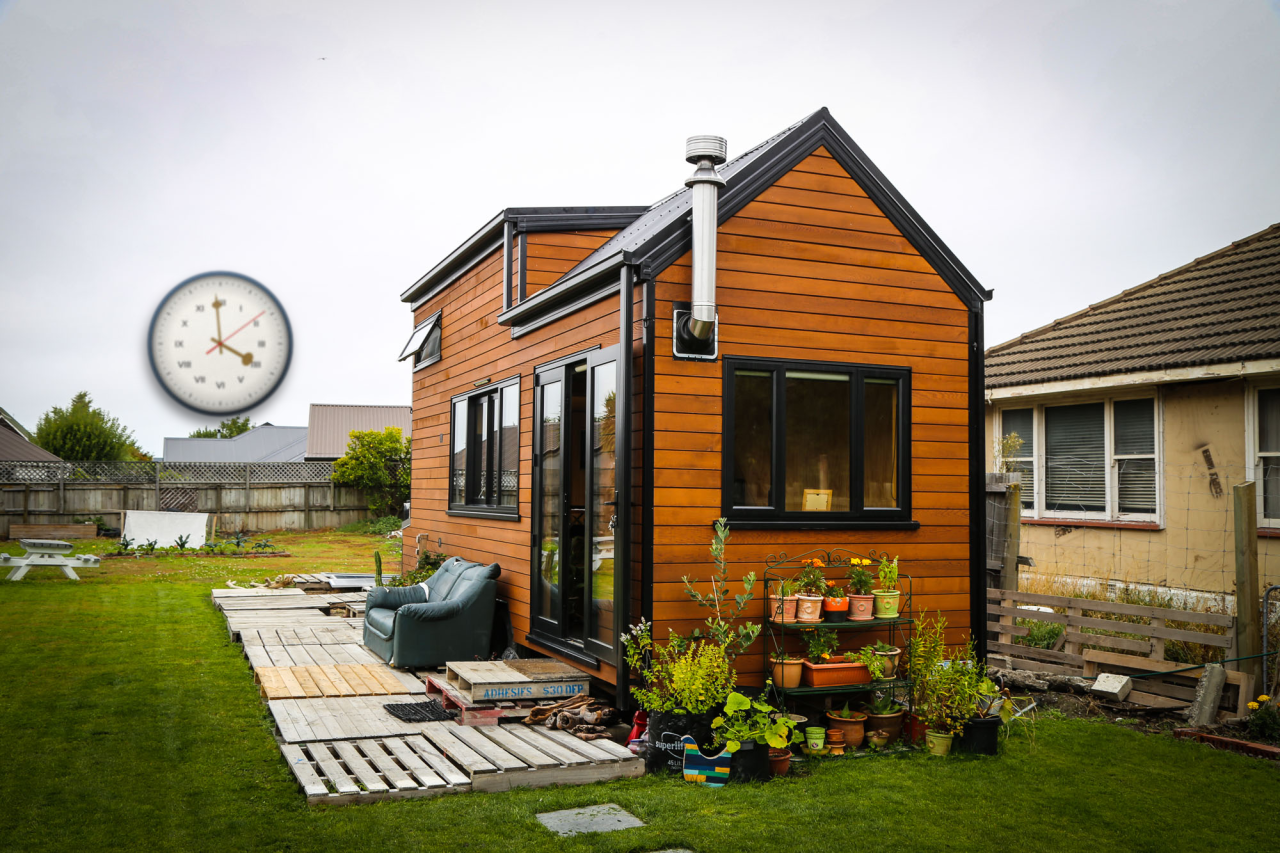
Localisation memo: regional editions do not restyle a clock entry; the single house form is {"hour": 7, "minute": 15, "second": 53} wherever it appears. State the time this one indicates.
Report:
{"hour": 3, "minute": 59, "second": 9}
